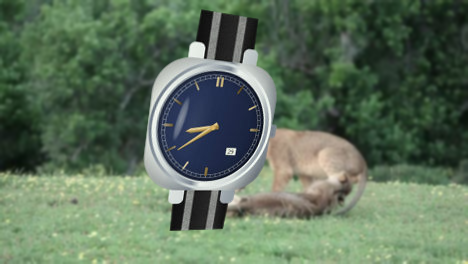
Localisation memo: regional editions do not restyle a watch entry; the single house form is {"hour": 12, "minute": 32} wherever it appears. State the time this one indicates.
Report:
{"hour": 8, "minute": 39}
